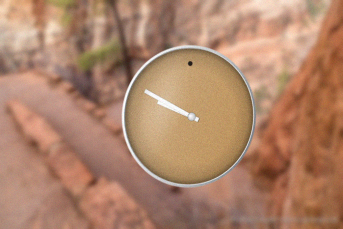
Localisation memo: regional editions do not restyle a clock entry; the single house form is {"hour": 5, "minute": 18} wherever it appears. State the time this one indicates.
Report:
{"hour": 9, "minute": 50}
